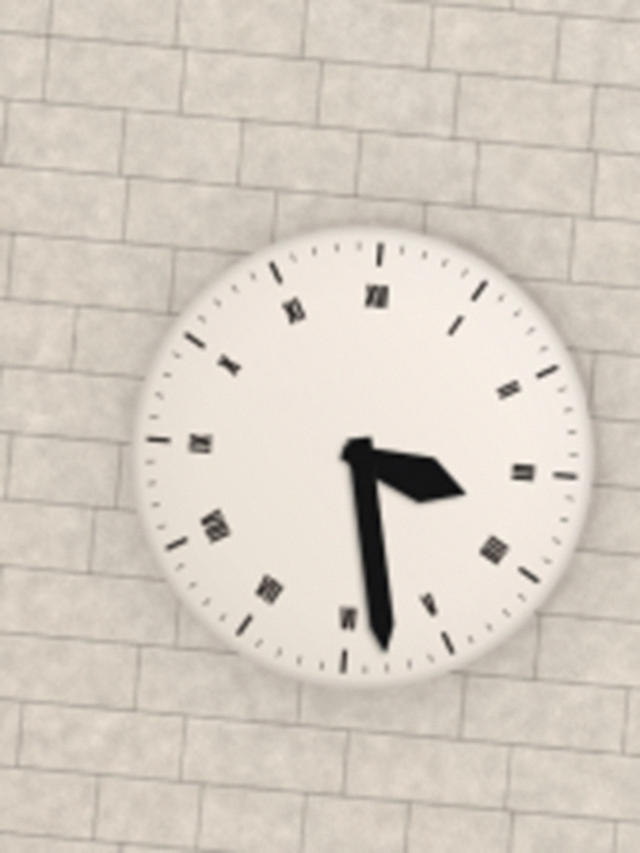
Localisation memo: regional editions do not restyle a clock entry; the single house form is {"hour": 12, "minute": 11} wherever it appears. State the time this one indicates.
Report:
{"hour": 3, "minute": 28}
